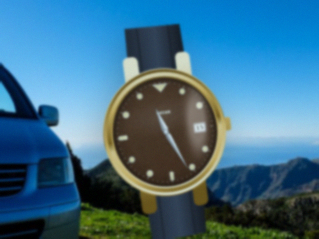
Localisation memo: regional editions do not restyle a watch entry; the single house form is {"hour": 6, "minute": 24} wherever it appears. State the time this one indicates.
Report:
{"hour": 11, "minute": 26}
